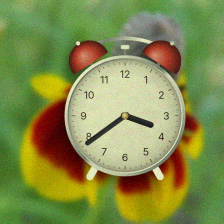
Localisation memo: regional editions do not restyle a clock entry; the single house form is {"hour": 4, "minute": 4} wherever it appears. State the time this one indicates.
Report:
{"hour": 3, "minute": 39}
